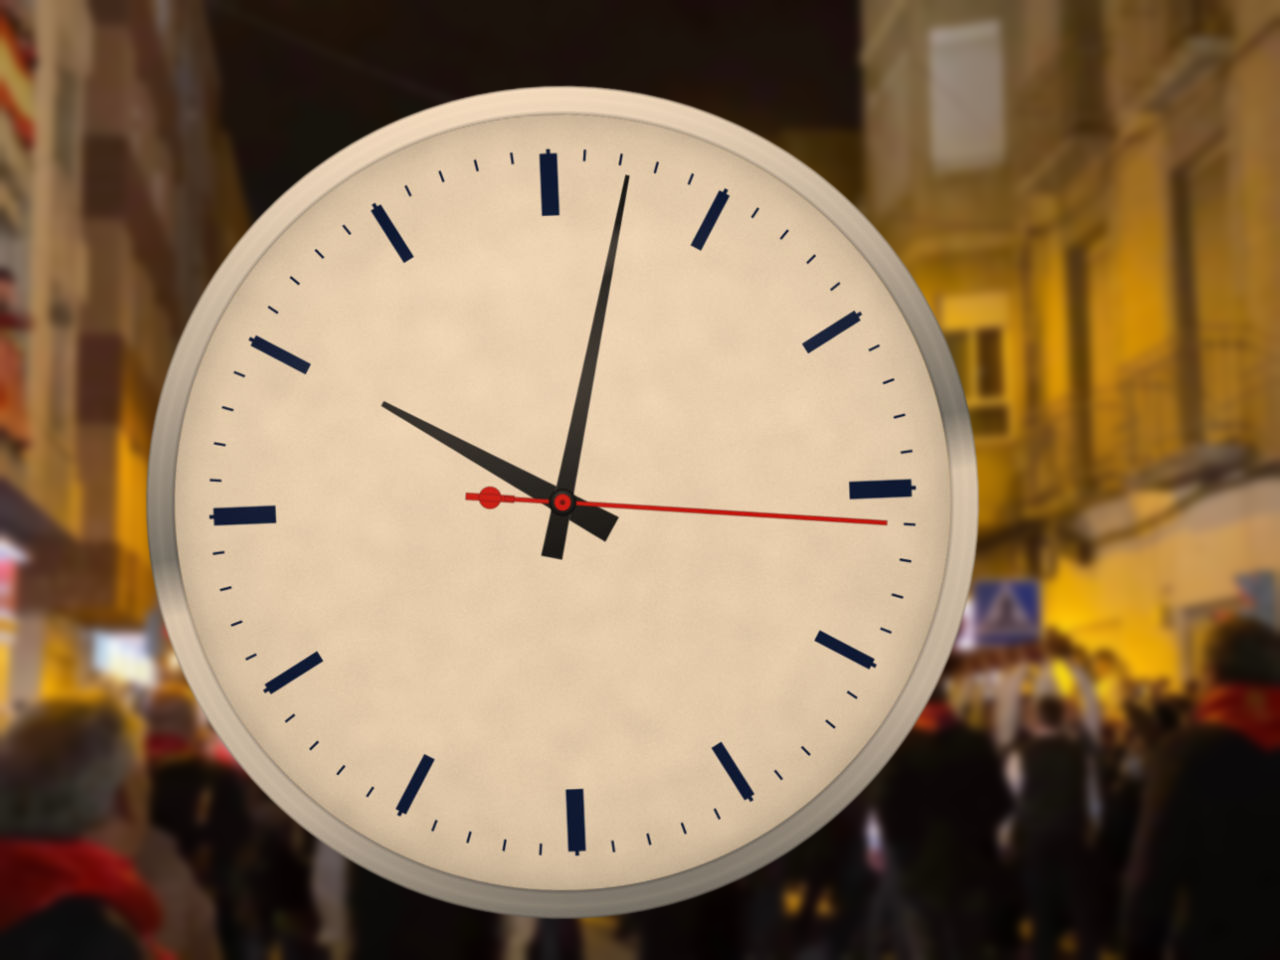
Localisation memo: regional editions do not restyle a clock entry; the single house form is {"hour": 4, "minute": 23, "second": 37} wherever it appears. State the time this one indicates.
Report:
{"hour": 10, "minute": 2, "second": 16}
